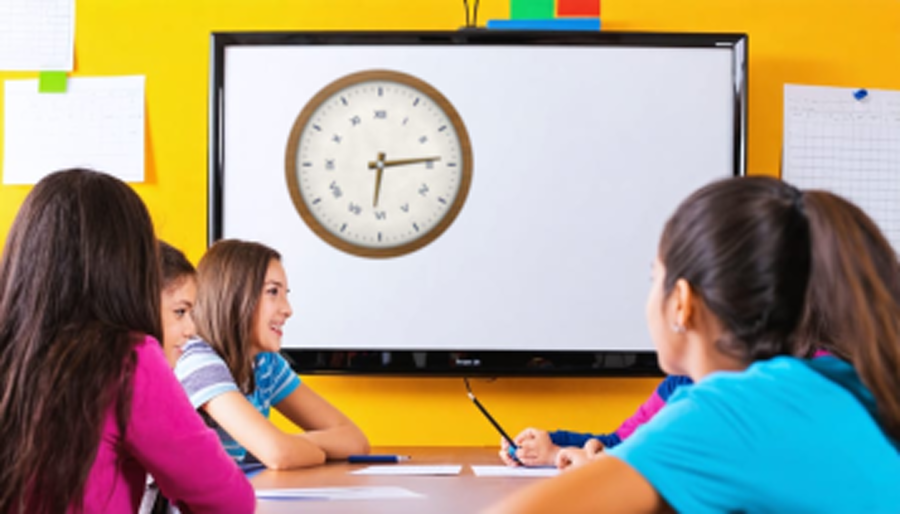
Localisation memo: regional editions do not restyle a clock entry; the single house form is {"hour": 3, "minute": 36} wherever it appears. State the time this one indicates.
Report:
{"hour": 6, "minute": 14}
